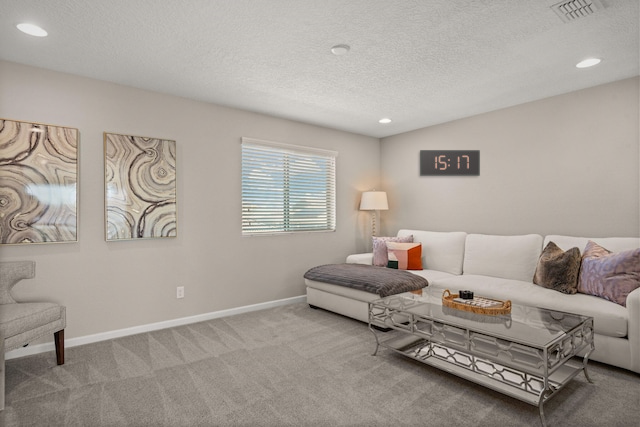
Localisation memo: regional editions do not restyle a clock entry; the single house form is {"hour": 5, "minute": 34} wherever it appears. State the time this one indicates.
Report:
{"hour": 15, "minute": 17}
